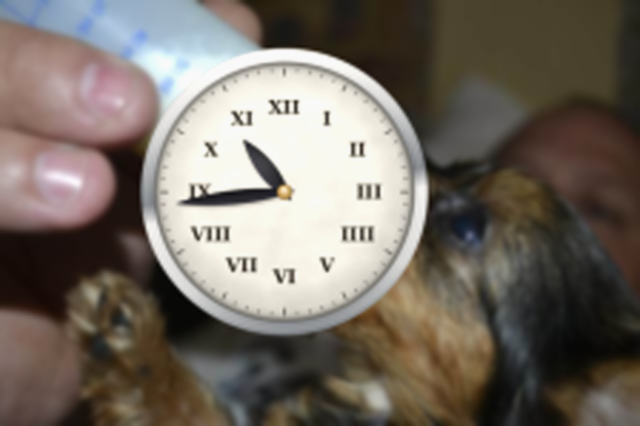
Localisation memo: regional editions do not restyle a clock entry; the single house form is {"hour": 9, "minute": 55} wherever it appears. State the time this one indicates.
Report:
{"hour": 10, "minute": 44}
